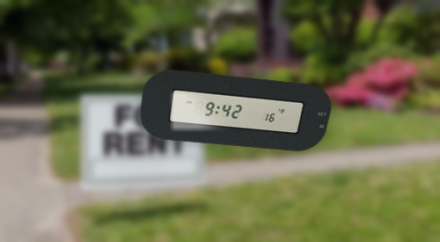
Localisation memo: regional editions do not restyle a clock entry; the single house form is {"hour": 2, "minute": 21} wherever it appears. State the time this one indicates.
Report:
{"hour": 9, "minute": 42}
